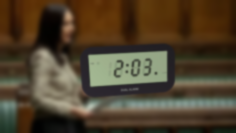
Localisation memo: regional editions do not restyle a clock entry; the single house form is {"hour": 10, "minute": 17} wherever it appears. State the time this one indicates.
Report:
{"hour": 2, "minute": 3}
